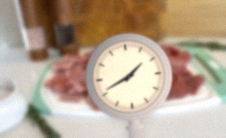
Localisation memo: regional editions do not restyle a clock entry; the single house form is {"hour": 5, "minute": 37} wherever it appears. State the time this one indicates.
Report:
{"hour": 1, "minute": 41}
